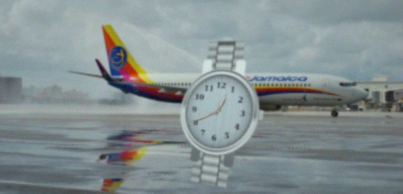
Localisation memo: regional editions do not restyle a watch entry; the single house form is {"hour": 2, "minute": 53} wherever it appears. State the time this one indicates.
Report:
{"hour": 12, "minute": 41}
